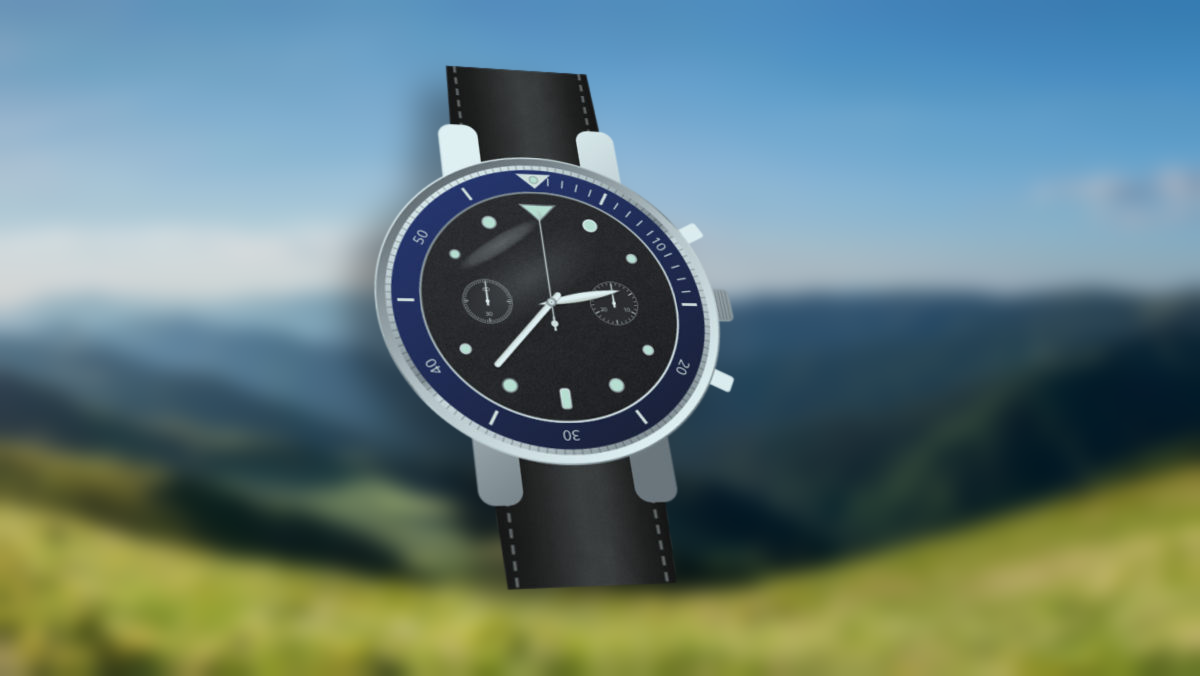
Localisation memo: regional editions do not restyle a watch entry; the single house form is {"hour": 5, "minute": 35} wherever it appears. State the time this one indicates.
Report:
{"hour": 2, "minute": 37}
